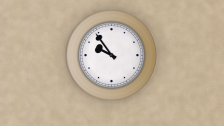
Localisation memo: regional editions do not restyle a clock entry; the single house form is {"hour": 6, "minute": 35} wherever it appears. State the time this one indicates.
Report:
{"hour": 9, "minute": 54}
